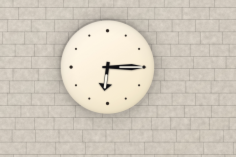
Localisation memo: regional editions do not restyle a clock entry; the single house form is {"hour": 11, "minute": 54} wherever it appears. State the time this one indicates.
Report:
{"hour": 6, "minute": 15}
